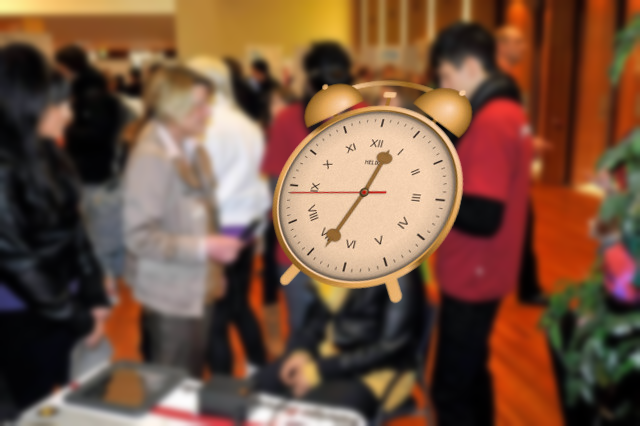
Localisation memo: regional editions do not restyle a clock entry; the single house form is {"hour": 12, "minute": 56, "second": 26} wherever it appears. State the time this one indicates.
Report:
{"hour": 12, "minute": 33, "second": 44}
